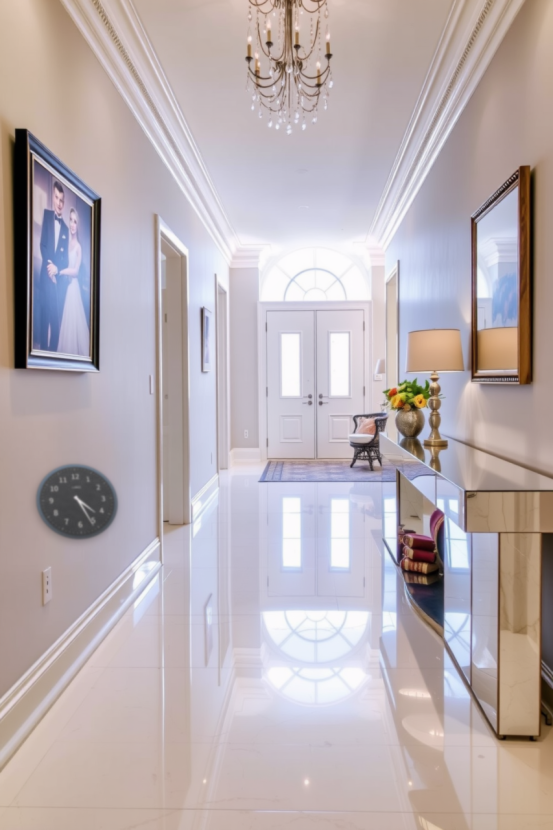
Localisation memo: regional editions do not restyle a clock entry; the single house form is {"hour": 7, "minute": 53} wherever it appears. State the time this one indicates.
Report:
{"hour": 4, "minute": 26}
